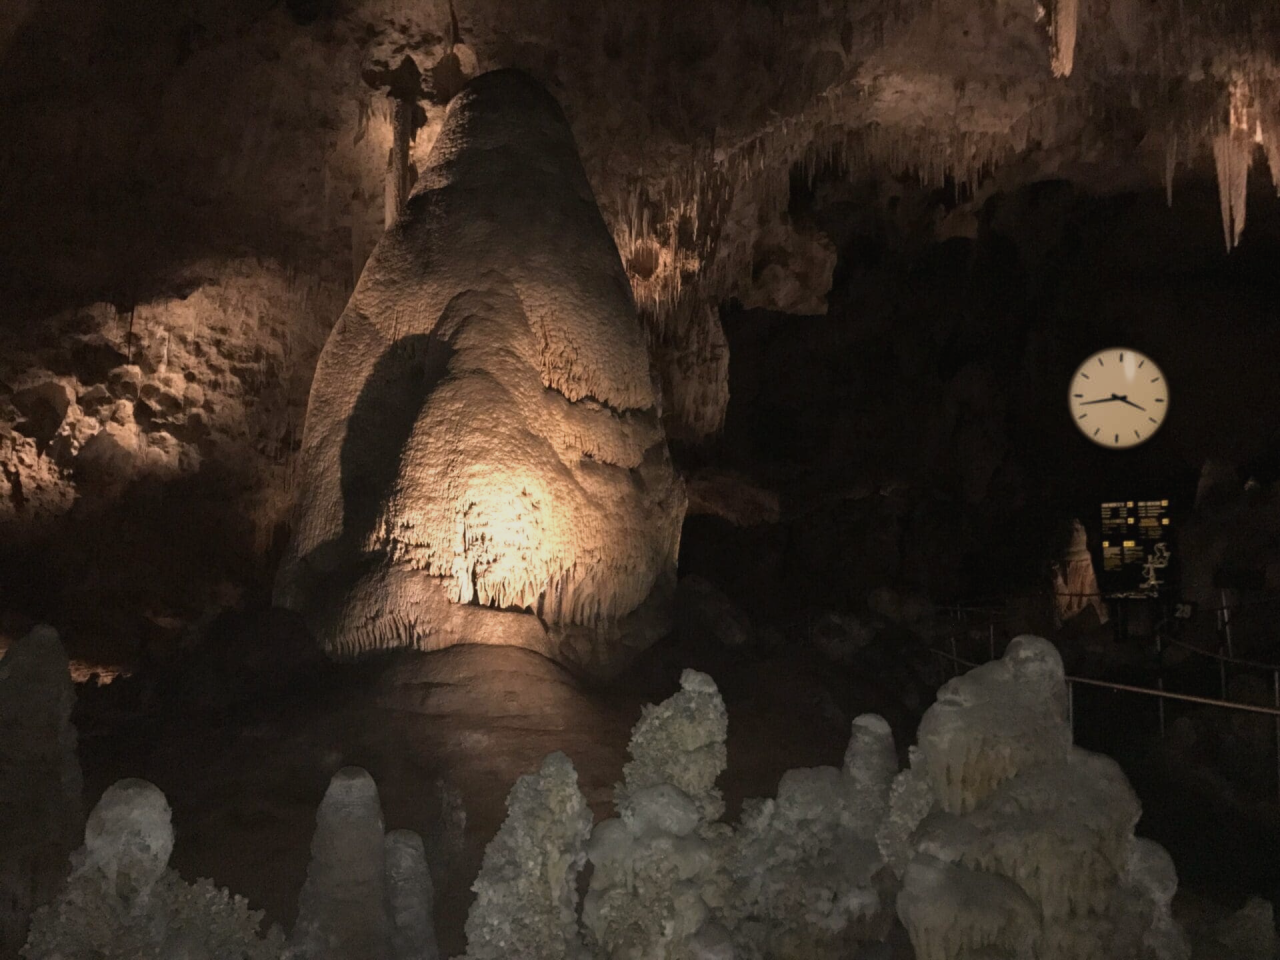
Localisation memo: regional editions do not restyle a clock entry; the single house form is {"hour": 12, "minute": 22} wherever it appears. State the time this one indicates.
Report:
{"hour": 3, "minute": 43}
